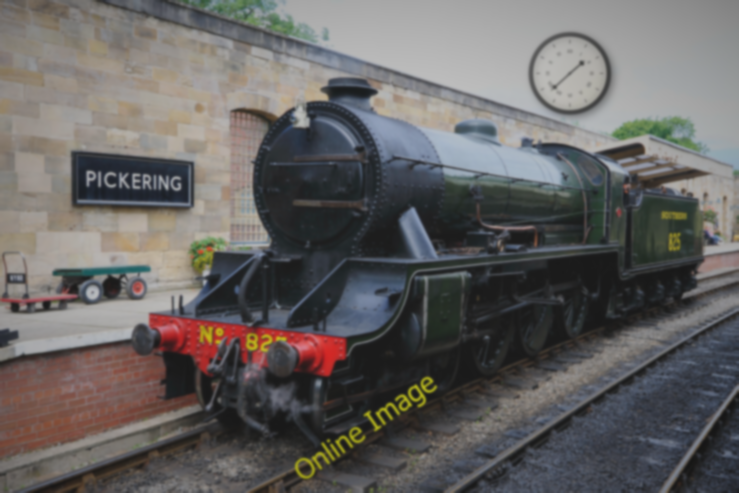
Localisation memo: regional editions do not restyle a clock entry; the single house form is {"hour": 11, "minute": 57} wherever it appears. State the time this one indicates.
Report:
{"hour": 1, "minute": 38}
